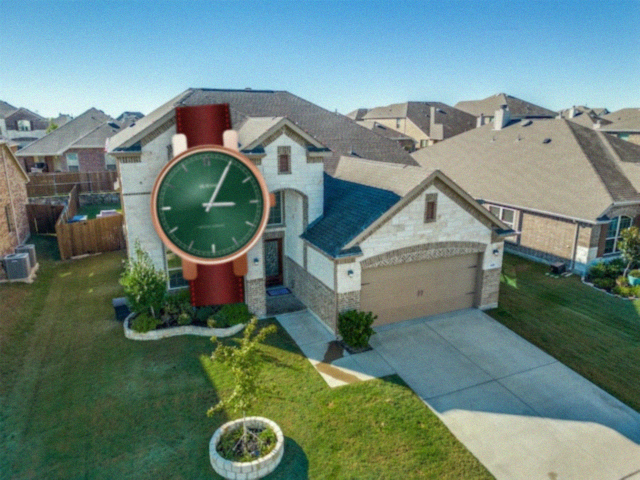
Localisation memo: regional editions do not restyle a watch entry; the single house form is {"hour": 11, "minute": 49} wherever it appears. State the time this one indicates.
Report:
{"hour": 3, "minute": 5}
